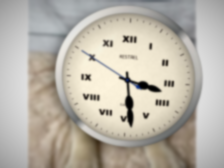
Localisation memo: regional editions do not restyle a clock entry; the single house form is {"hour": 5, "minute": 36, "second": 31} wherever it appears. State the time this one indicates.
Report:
{"hour": 3, "minute": 28, "second": 50}
